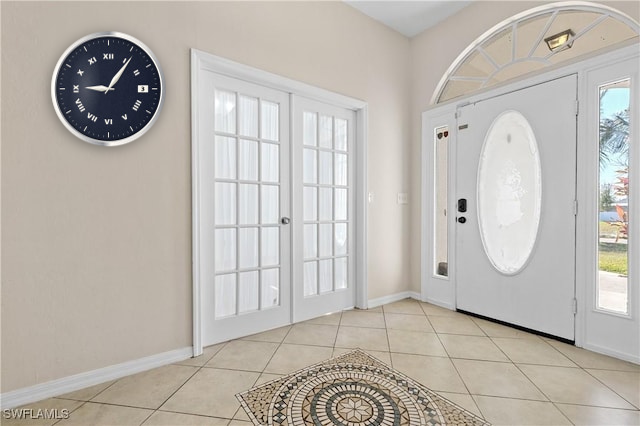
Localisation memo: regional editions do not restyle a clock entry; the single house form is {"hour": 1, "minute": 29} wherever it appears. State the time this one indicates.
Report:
{"hour": 9, "minute": 6}
